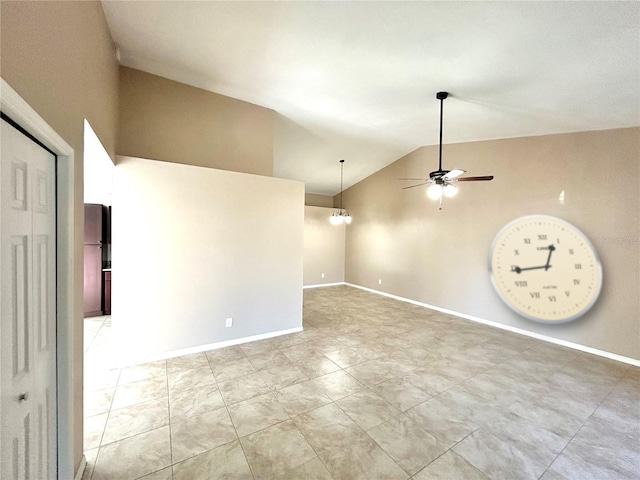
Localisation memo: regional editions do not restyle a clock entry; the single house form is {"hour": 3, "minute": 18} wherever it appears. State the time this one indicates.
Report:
{"hour": 12, "minute": 44}
